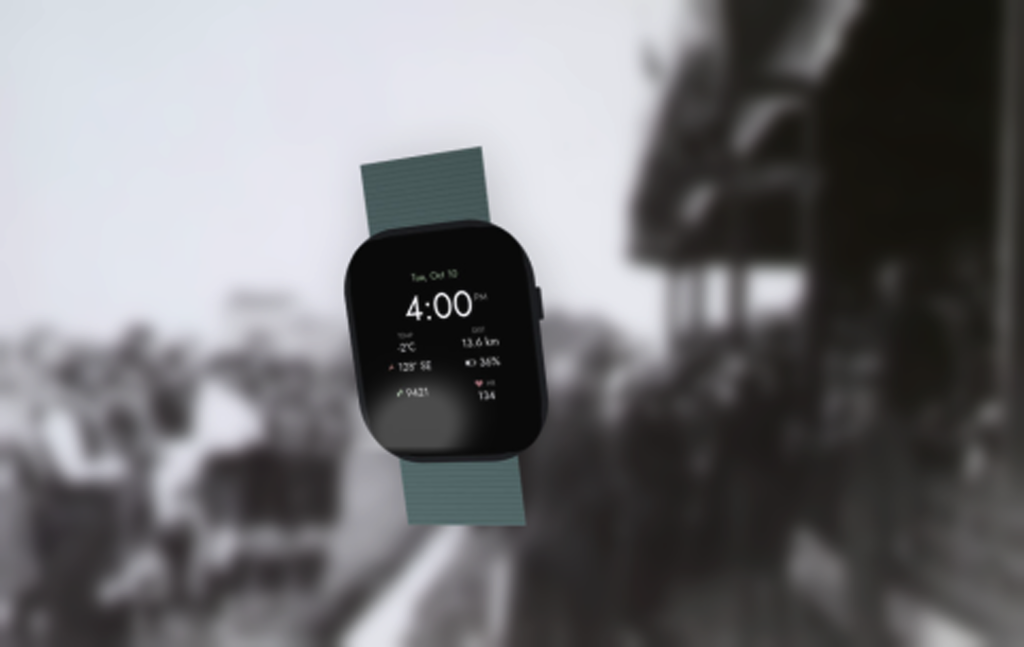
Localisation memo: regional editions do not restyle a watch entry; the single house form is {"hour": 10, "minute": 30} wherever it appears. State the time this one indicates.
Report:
{"hour": 4, "minute": 0}
